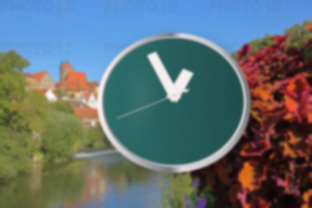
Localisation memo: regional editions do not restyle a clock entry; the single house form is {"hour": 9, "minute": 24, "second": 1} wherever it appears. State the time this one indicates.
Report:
{"hour": 12, "minute": 55, "second": 41}
